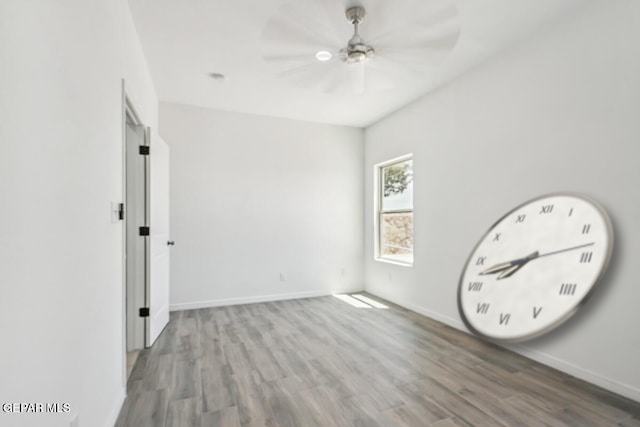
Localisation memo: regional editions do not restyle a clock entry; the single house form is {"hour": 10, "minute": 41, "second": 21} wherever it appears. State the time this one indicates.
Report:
{"hour": 7, "minute": 42, "second": 13}
